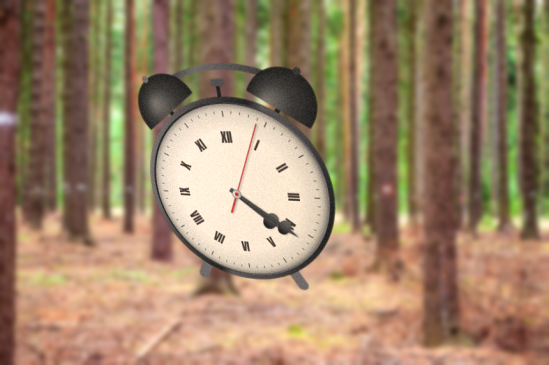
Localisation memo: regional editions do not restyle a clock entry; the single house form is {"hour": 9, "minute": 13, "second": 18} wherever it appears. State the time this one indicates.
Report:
{"hour": 4, "minute": 21, "second": 4}
